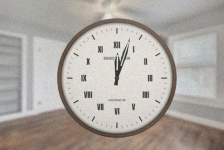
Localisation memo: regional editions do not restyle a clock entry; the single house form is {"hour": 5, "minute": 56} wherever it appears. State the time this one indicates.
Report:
{"hour": 12, "minute": 3}
